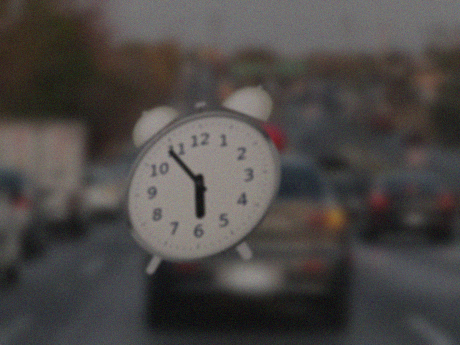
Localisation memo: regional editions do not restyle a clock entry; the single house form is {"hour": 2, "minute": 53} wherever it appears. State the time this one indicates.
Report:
{"hour": 5, "minute": 54}
